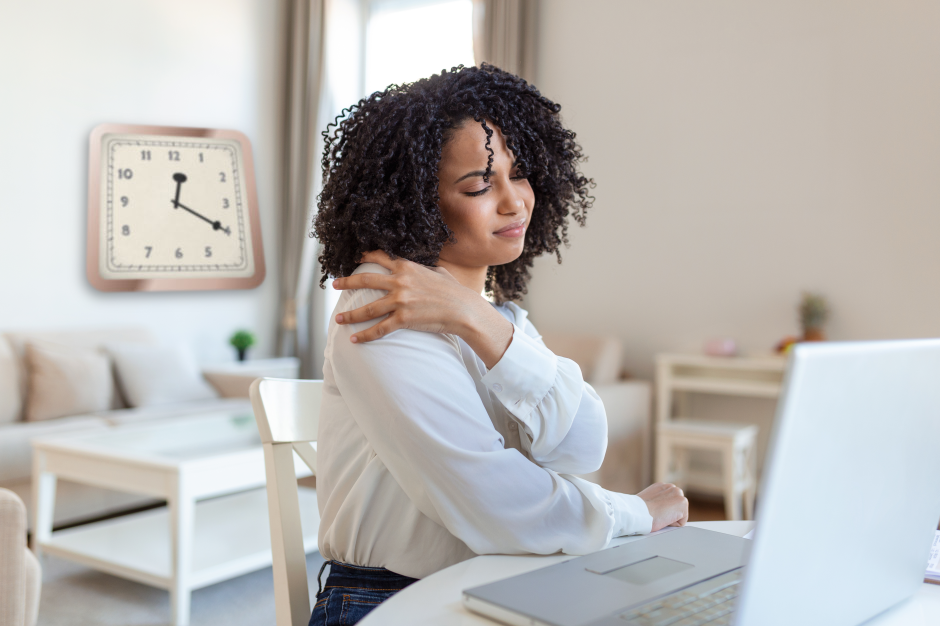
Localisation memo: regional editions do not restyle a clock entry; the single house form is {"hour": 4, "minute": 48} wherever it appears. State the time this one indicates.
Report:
{"hour": 12, "minute": 20}
